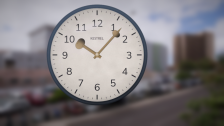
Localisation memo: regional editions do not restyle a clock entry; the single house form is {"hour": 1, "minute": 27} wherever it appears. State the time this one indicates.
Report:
{"hour": 10, "minute": 7}
